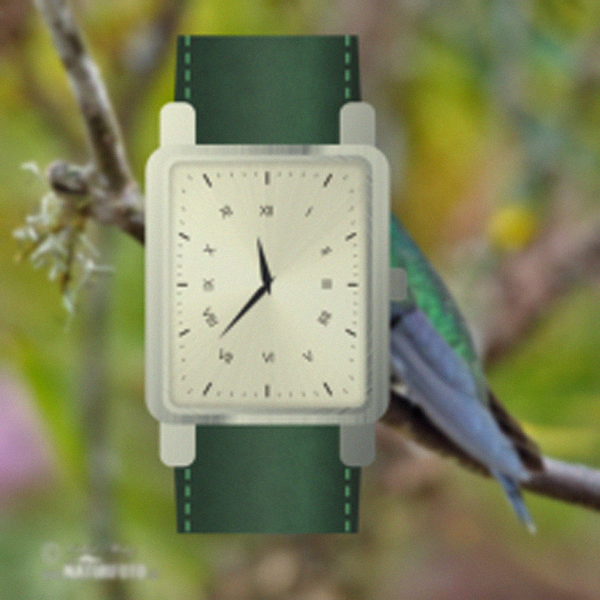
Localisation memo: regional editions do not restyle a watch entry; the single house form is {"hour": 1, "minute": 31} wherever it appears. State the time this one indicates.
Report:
{"hour": 11, "minute": 37}
